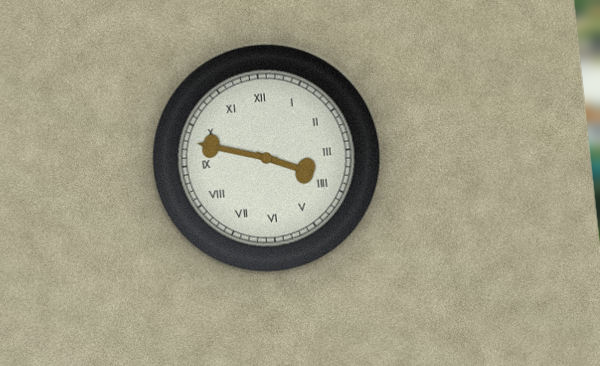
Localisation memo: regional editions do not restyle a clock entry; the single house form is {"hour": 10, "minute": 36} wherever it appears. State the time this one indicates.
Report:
{"hour": 3, "minute": 48}
